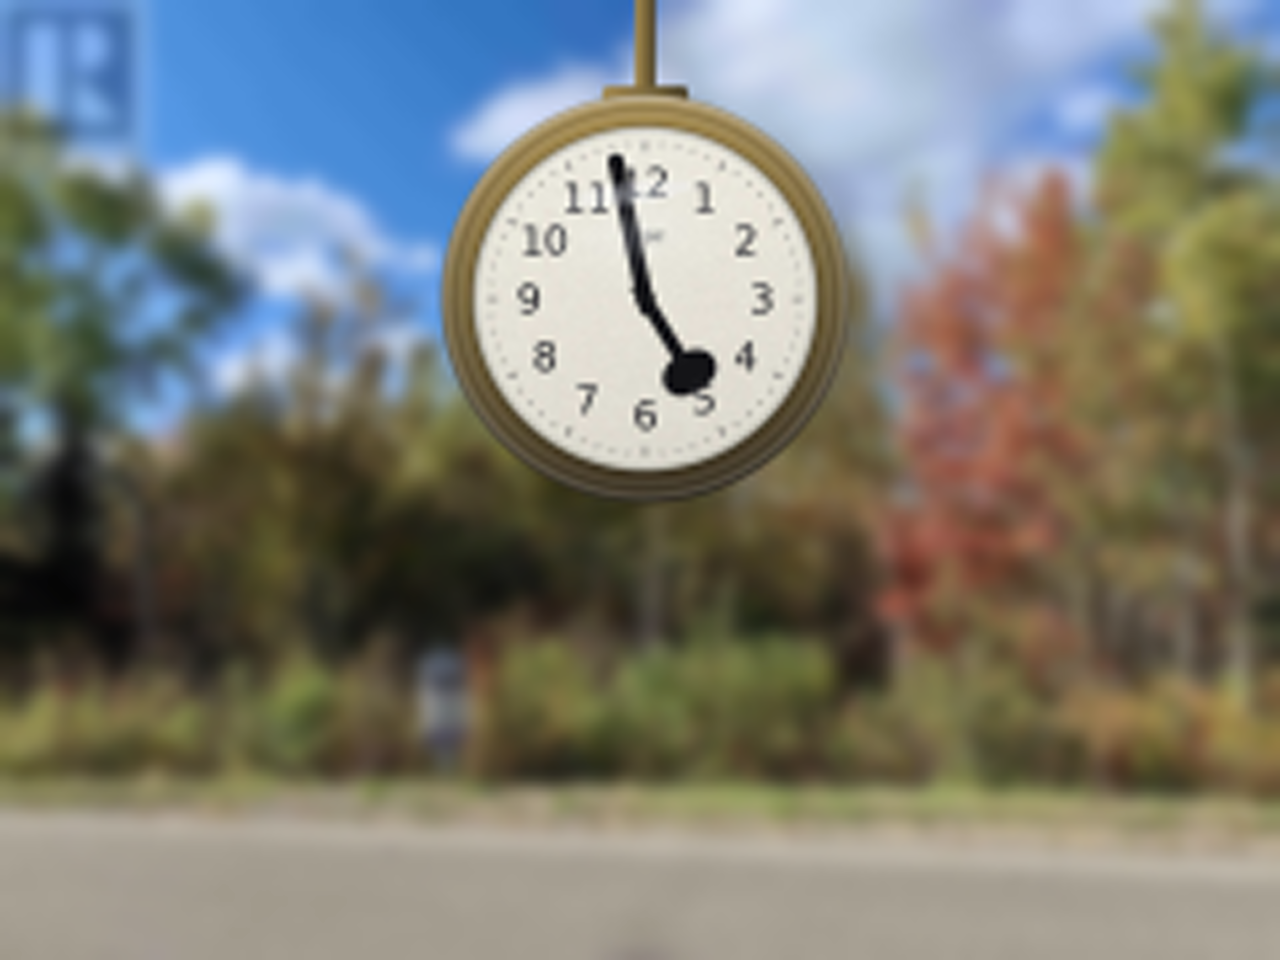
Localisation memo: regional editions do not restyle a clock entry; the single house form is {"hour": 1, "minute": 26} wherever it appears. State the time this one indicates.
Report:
{"hour": 4, "minute": 58}
